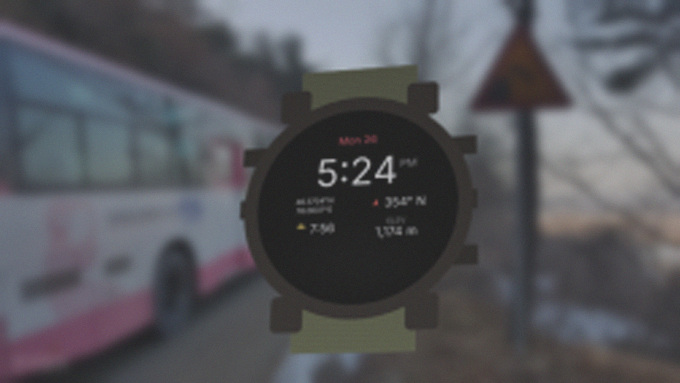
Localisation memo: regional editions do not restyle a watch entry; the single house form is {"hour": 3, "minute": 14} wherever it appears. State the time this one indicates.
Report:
{"hour": 5, "minute": 24}
